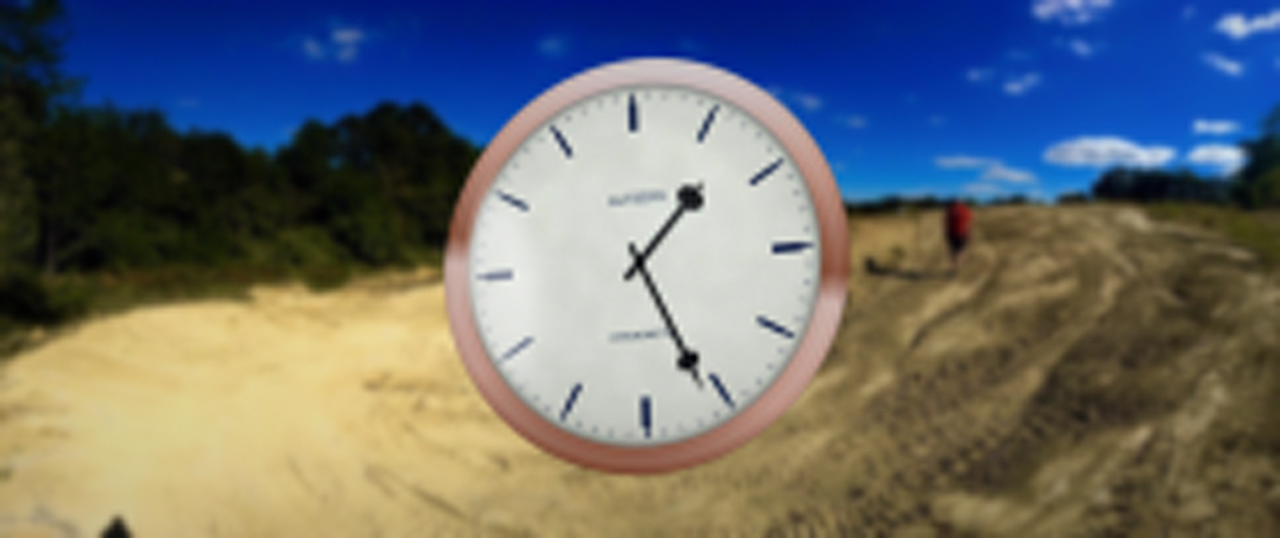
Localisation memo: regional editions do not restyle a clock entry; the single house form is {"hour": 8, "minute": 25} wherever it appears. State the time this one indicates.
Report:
{"hour": 1, "minute": 26}
